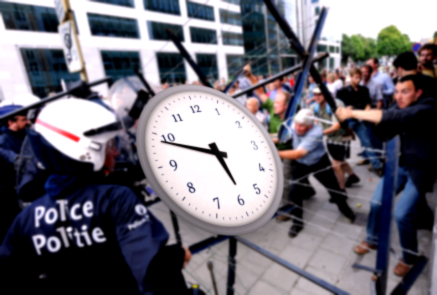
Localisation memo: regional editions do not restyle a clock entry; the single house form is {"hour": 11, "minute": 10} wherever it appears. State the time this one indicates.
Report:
{"hour": 5, "minute": 49}
